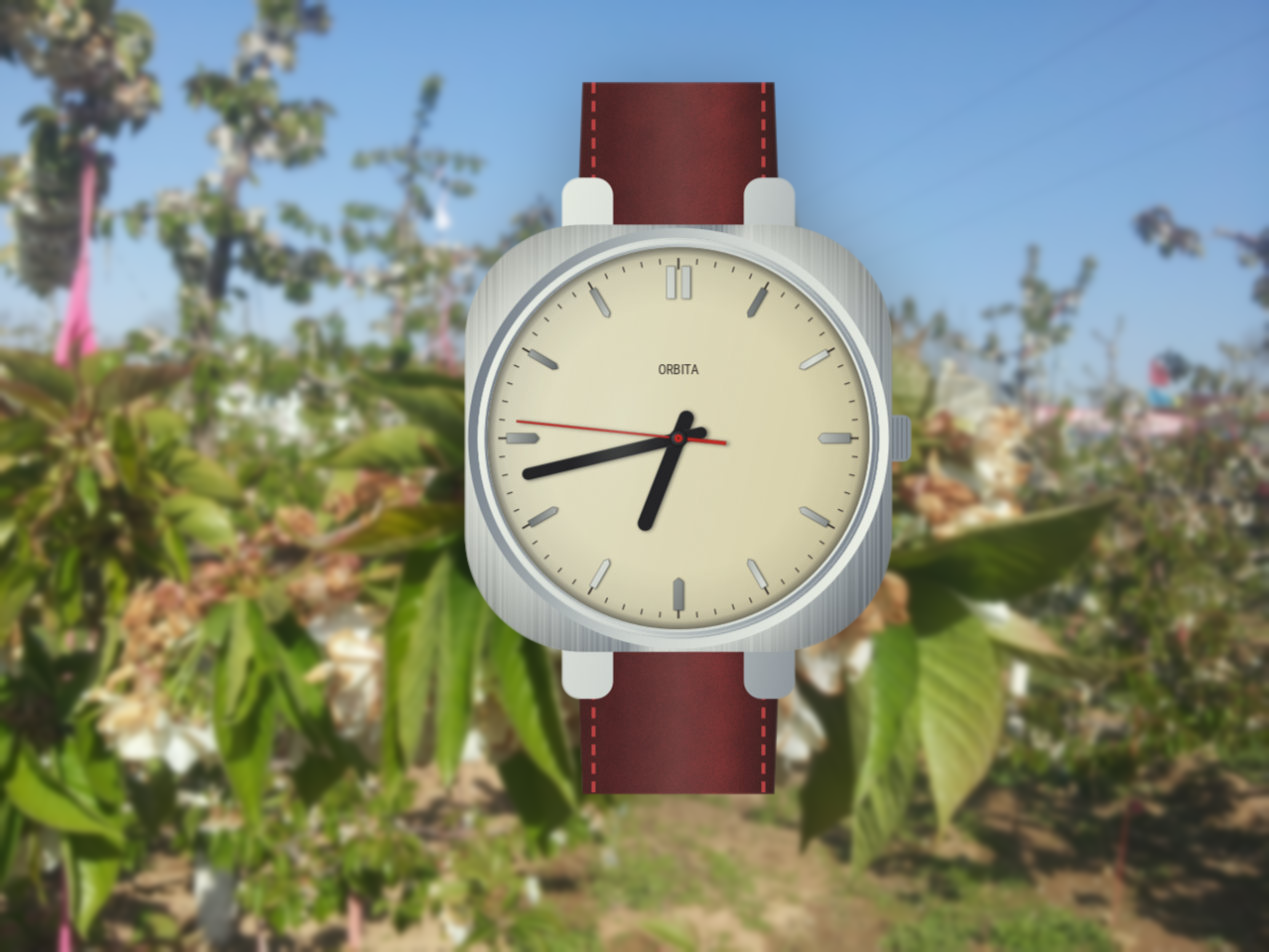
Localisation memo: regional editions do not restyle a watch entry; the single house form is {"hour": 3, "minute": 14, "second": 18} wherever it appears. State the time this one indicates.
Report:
{"hour": 6, "minute": 42, "second": 46}
